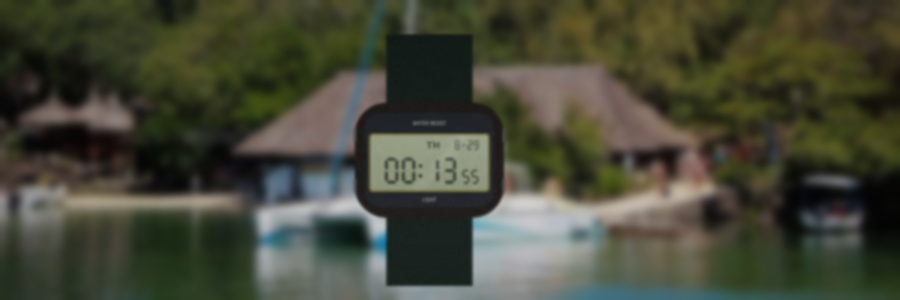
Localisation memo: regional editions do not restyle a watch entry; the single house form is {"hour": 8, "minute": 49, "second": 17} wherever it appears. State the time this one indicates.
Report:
{"hour": 0, "minute": 13, "second": 55}
